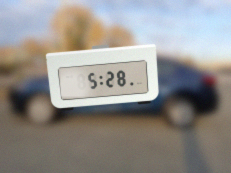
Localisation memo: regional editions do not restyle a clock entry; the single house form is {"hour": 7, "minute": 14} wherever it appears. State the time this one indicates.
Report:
{"hour": 5, "minute": 28}
